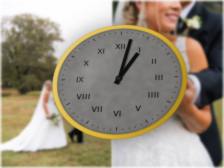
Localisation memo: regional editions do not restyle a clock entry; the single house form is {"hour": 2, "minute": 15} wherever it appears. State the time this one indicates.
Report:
{"hour": 1, "minute": 2}
